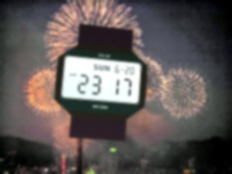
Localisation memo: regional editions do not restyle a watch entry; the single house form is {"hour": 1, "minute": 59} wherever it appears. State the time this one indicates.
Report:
{"hour": 23, "minute": 17}
